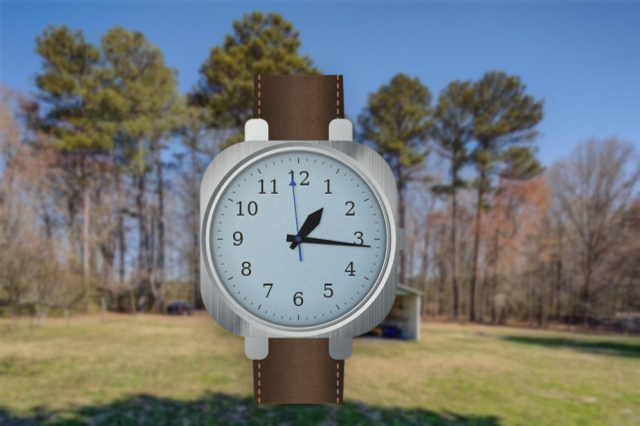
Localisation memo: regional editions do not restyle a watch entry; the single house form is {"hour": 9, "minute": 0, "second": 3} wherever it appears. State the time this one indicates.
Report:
{"hour": 1, "minute": 15, "second": 59}
